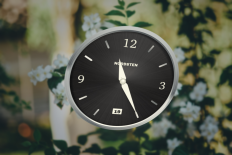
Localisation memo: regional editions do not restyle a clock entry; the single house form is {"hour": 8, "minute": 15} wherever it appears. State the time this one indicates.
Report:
{"hour": 11, "minute": 25}
